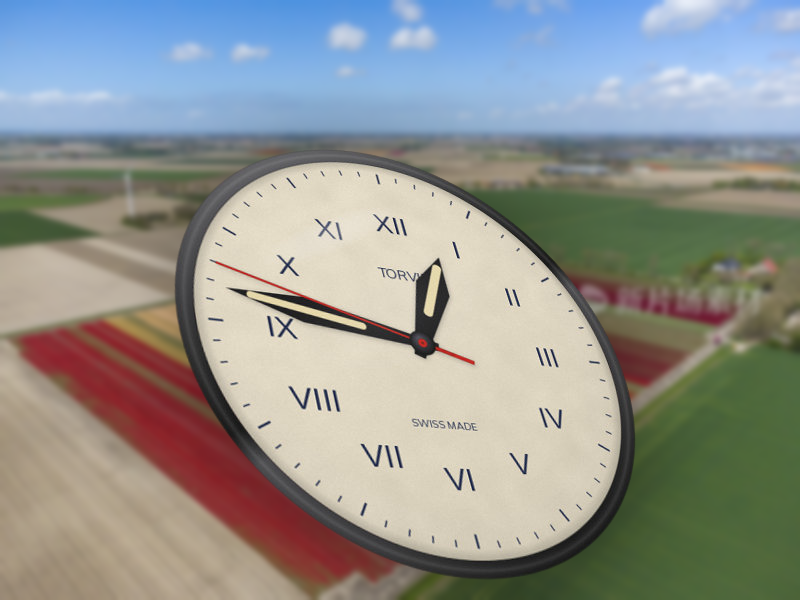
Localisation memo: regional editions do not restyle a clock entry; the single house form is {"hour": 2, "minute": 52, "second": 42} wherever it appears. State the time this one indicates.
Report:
{"hour": 12, "minute": 46, "second": 48}
